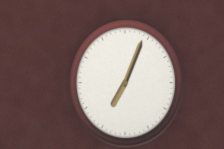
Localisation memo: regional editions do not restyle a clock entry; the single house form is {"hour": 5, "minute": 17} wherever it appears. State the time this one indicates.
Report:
{"hour": 7, "minute": 4}
